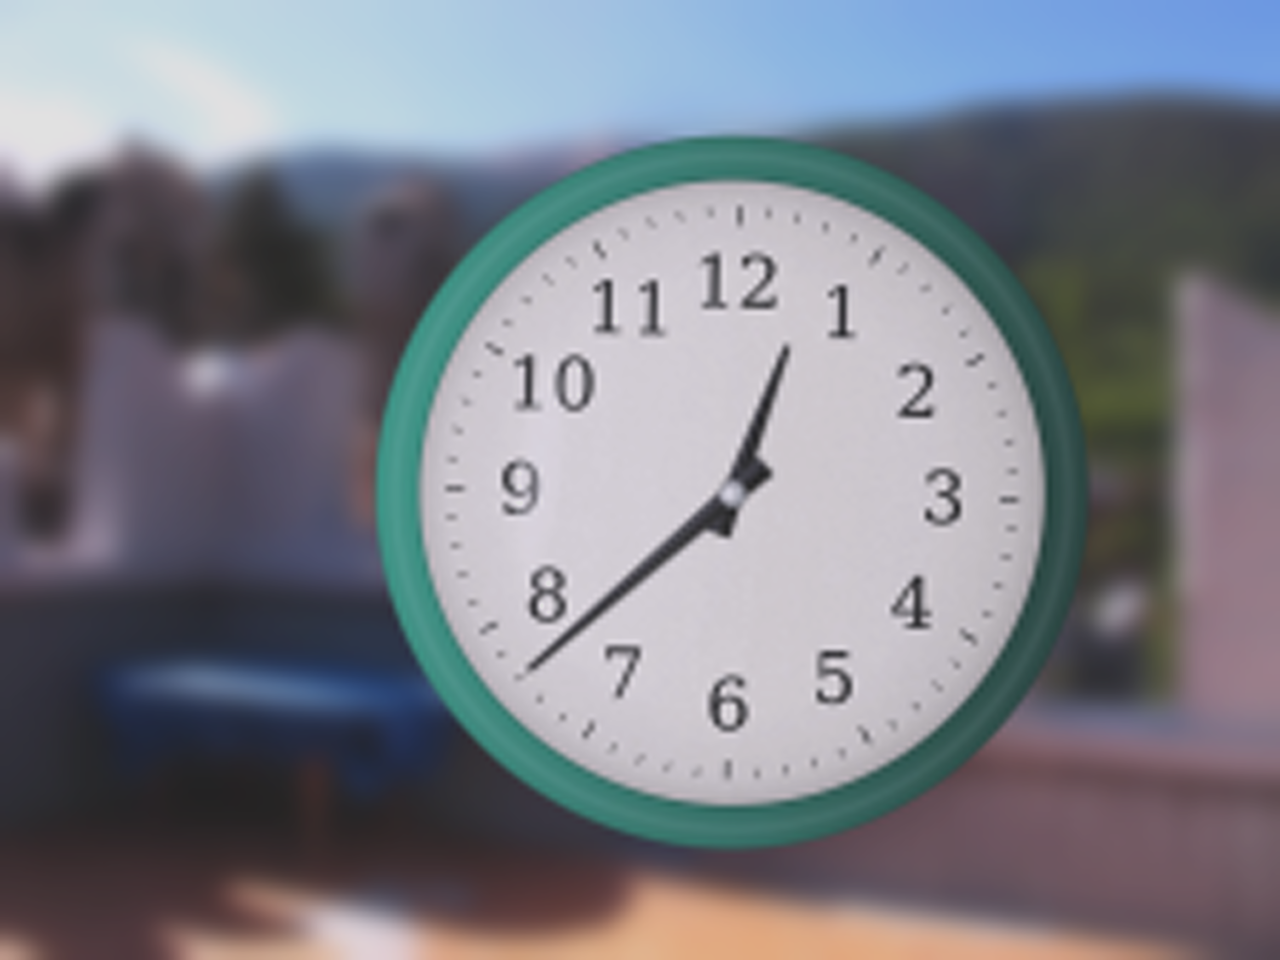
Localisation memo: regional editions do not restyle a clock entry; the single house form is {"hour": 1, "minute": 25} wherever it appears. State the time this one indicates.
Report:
{"hour": 12, "minute": 38}
